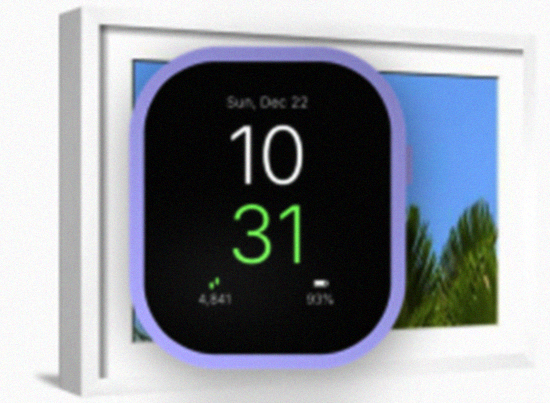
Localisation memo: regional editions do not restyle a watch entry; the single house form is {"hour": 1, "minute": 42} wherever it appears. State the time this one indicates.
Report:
{"hour": 10, "minute": 31}
